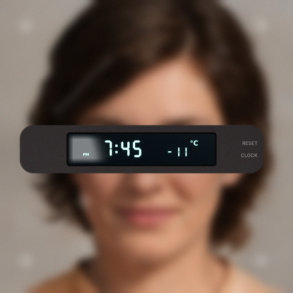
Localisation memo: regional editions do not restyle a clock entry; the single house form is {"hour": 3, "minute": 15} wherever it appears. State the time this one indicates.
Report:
{"hour": 7, "minute": 45}
